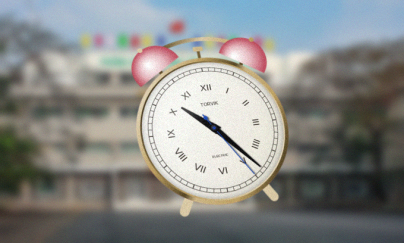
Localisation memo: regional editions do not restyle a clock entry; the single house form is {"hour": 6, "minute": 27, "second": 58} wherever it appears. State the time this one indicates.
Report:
{"hour": 10, "minute": 23, "second": 25}
